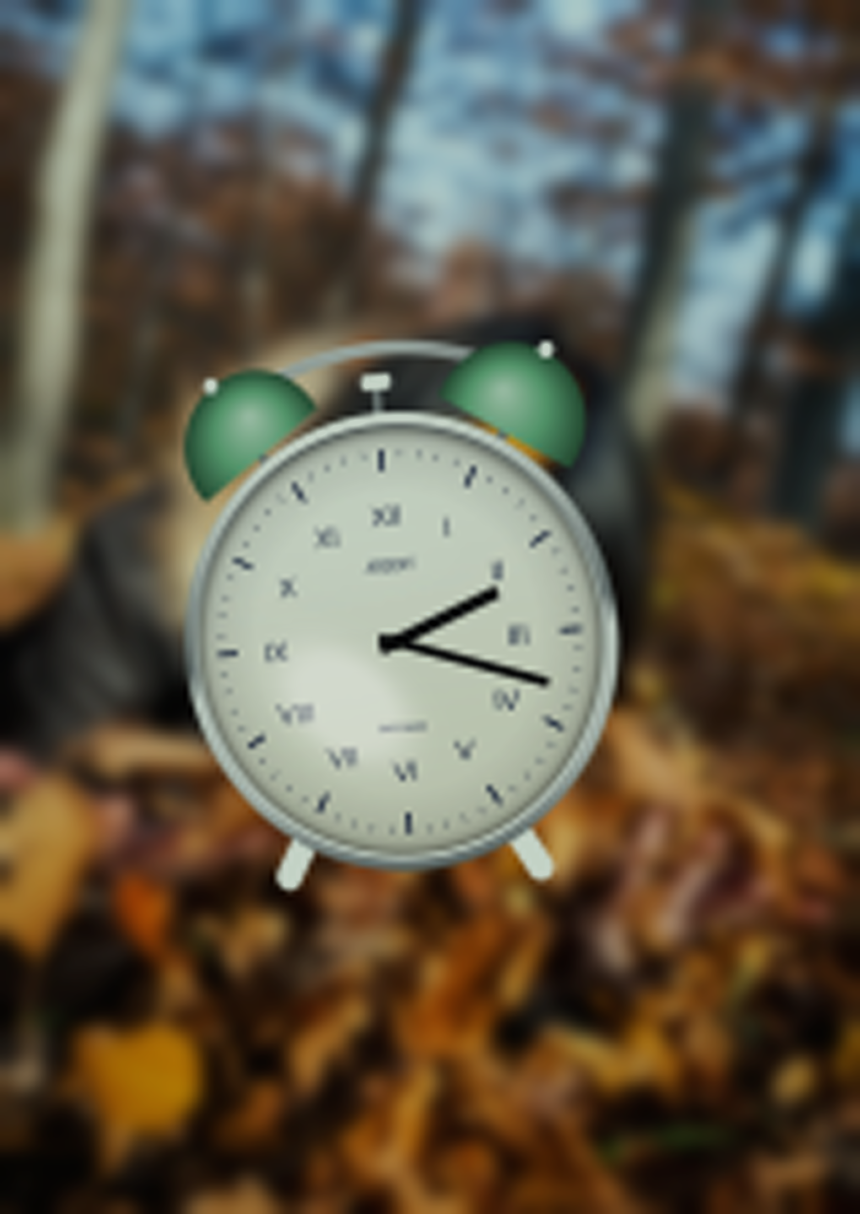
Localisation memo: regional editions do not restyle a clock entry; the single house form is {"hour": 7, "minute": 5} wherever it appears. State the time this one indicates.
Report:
{"hour": 2, "minute": 18}
